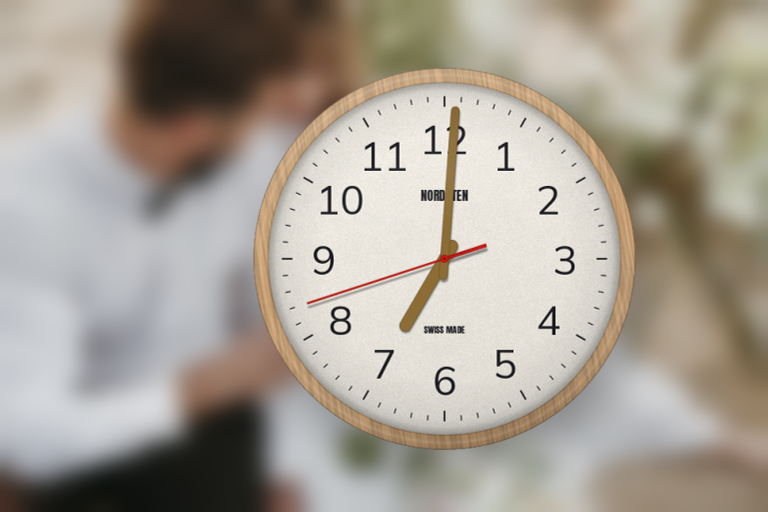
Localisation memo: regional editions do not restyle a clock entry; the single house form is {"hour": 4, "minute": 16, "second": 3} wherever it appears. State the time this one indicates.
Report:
{"hour": 7, "minute": 0, "second": 42}
